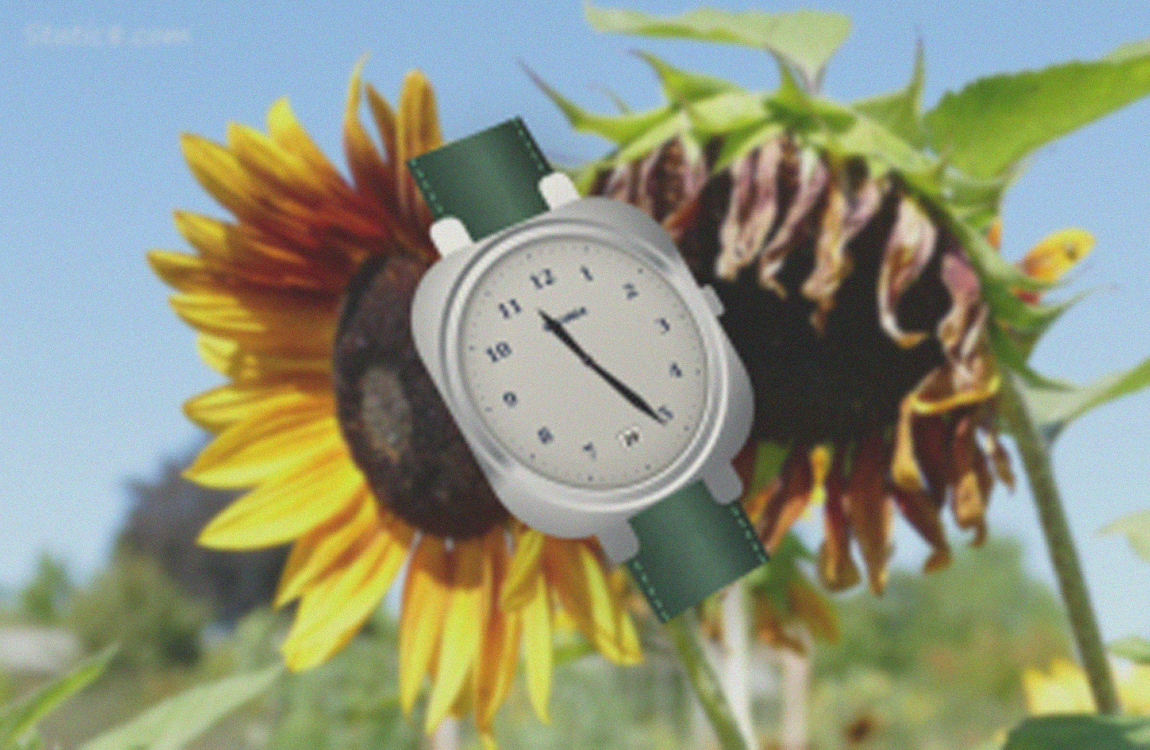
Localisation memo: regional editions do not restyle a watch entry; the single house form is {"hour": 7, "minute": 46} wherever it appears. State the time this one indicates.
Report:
{"hour": 11, "minute": 26}
